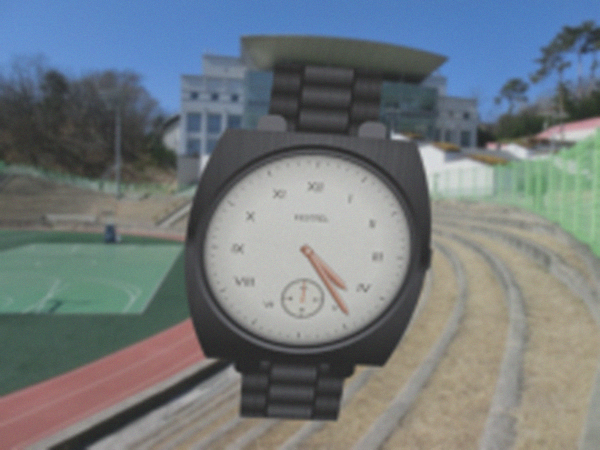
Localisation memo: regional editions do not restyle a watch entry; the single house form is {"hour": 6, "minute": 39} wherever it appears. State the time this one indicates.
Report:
{"hour": 4, "minute": 24}
